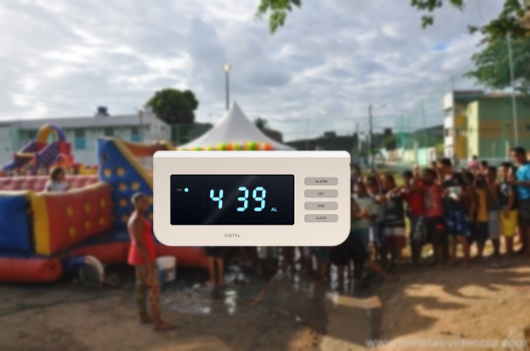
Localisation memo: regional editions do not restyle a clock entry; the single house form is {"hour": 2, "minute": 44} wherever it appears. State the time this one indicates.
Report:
{"hour": 4, "minute": 39}
